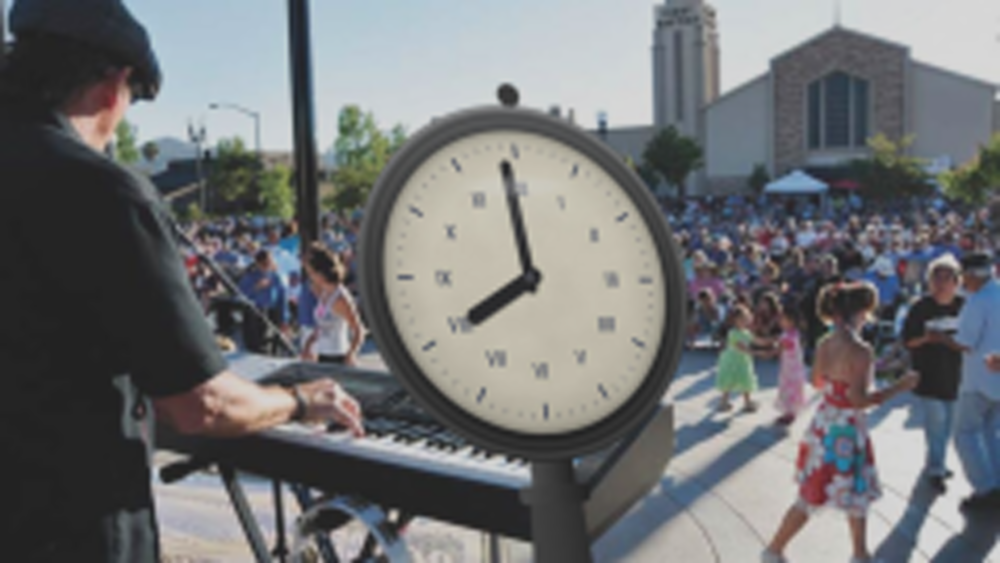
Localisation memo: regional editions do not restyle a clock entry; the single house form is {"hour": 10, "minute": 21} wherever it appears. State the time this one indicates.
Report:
{"hour": 7, "minute": 59}
